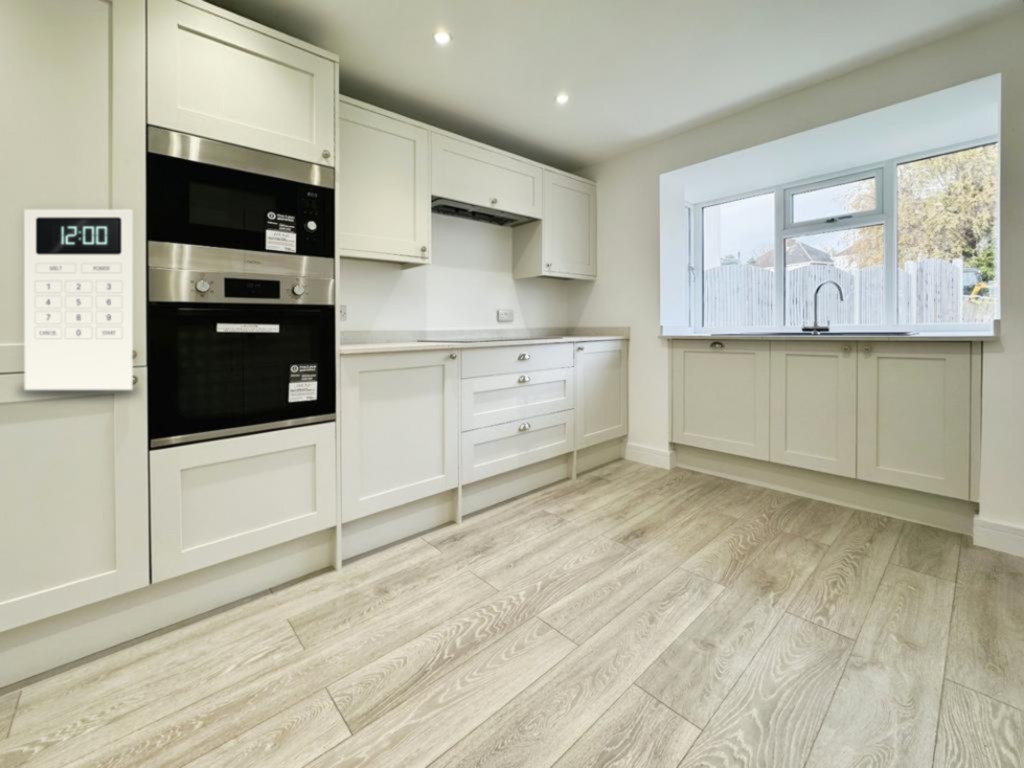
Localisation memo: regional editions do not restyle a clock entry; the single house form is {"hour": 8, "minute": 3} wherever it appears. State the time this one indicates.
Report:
{"hour": 12, "minute": 0}
